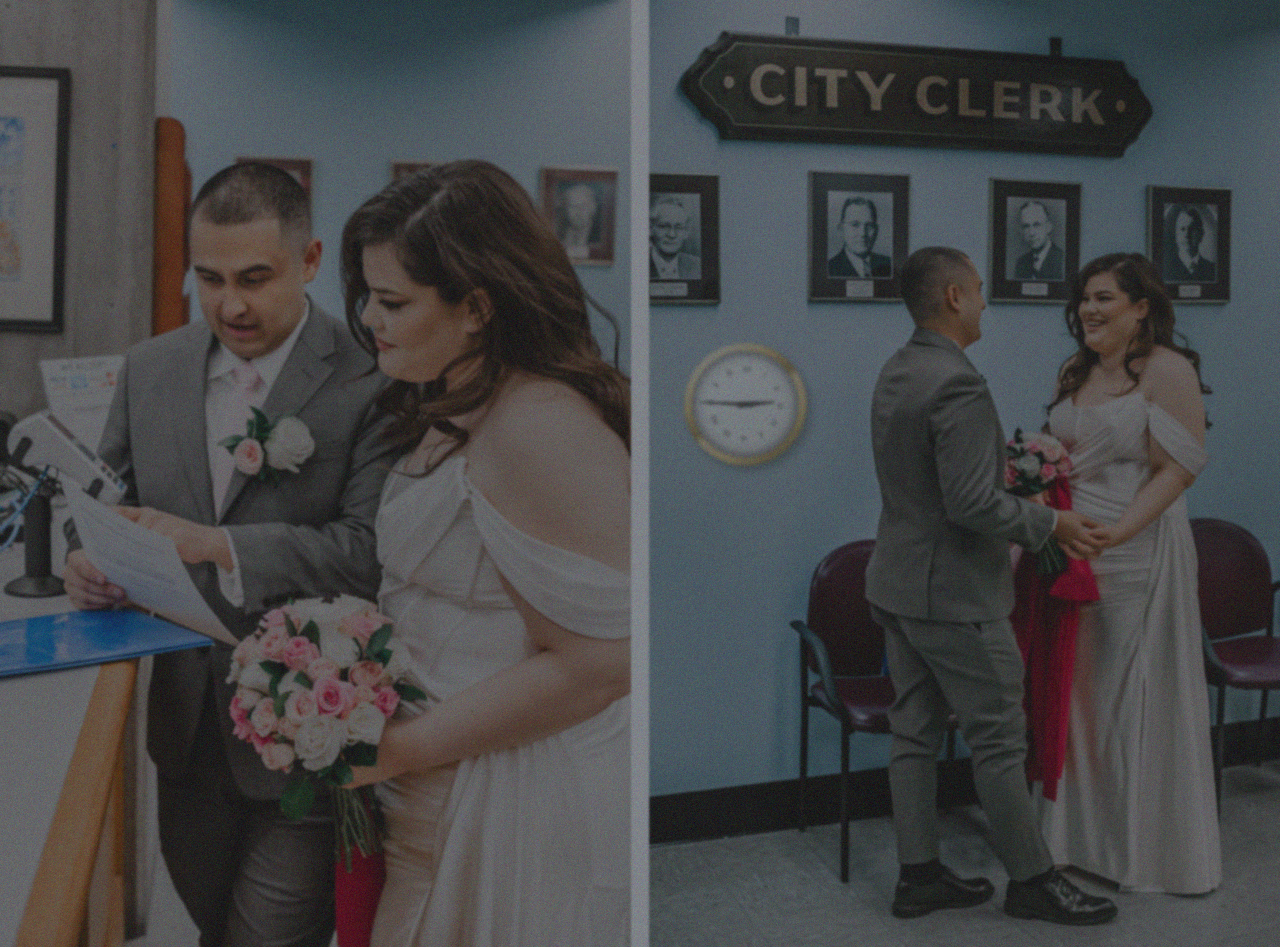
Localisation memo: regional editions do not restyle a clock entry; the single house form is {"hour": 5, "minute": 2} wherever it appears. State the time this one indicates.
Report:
{"hour": 2, "minute": 45}
